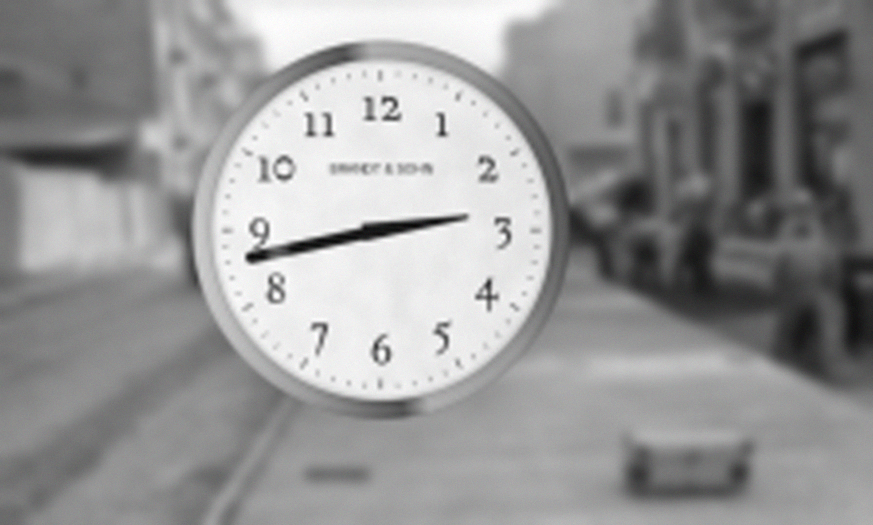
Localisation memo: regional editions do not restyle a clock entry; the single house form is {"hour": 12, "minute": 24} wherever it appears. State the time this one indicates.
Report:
{"hour": 2, "minute": 43}
